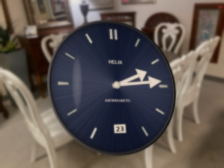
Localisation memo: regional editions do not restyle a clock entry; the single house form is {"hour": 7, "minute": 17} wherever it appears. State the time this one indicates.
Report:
{"hour": 2, "minute": 14}
